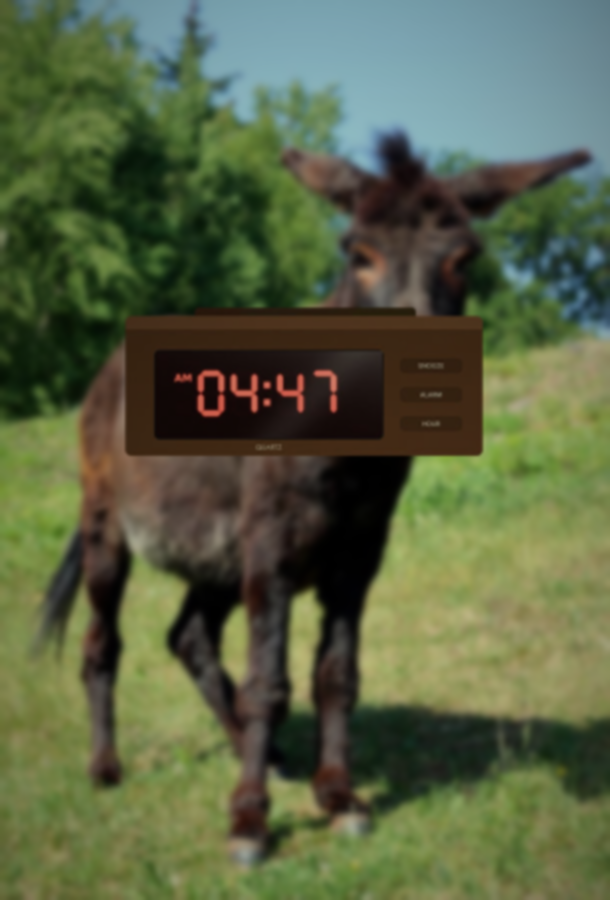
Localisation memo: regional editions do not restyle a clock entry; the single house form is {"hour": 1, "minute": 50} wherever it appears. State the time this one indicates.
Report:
{"hour": 4, "minute": 47}
